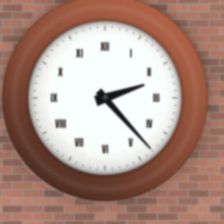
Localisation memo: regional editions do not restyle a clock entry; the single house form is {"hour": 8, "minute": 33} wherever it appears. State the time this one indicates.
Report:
{"hour": 2, "minute": 23}
